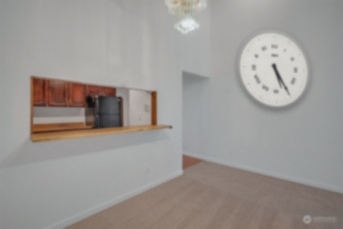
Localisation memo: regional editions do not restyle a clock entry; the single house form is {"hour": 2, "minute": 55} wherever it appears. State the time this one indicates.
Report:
{"hour": 5, "minute": 25}
